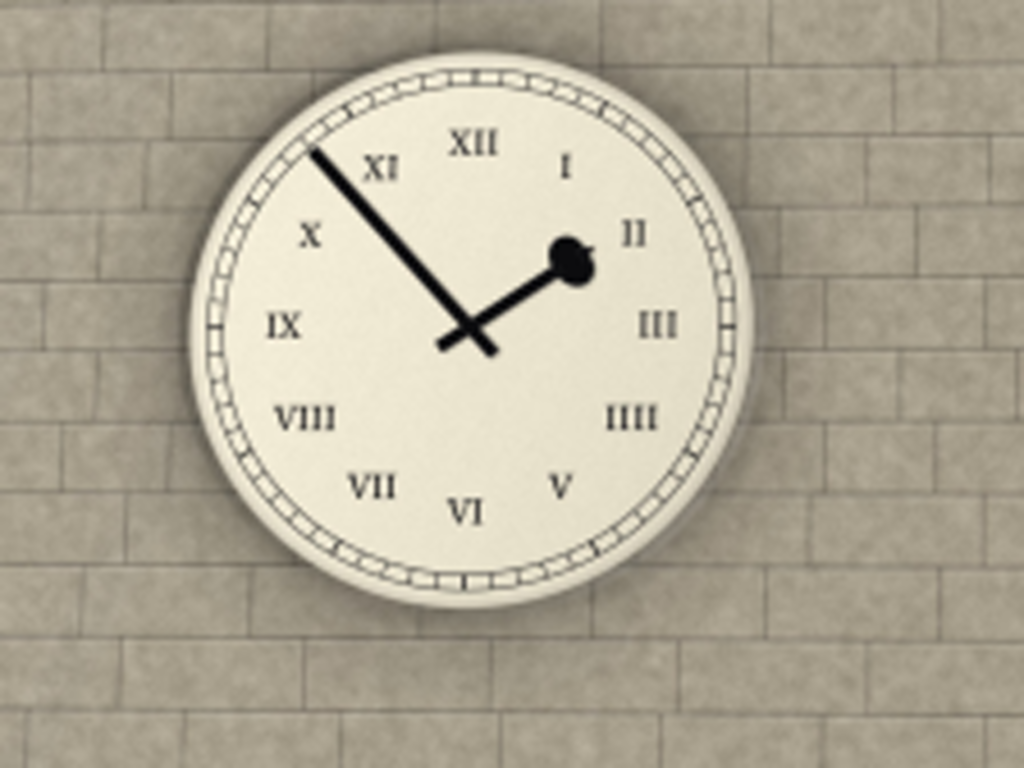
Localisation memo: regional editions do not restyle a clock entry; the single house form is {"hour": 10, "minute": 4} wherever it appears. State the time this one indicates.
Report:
{"hour": 1, "minute": 53}
